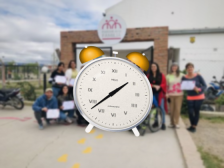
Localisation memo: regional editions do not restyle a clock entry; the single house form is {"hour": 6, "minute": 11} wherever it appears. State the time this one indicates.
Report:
{"hour": 1, "minute": 38}
